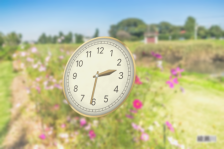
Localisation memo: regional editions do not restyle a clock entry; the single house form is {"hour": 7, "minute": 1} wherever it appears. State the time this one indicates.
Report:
{"hour": 2, "minute": 31}
